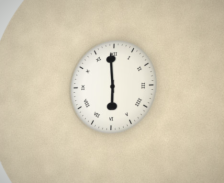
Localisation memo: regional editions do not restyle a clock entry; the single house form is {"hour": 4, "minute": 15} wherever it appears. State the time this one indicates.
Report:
{"hour": 5, "minute": 59}
